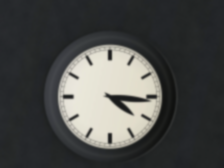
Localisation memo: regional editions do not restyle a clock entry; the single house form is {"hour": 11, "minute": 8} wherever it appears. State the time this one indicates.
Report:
{"hour": 4, "minute": 16}
